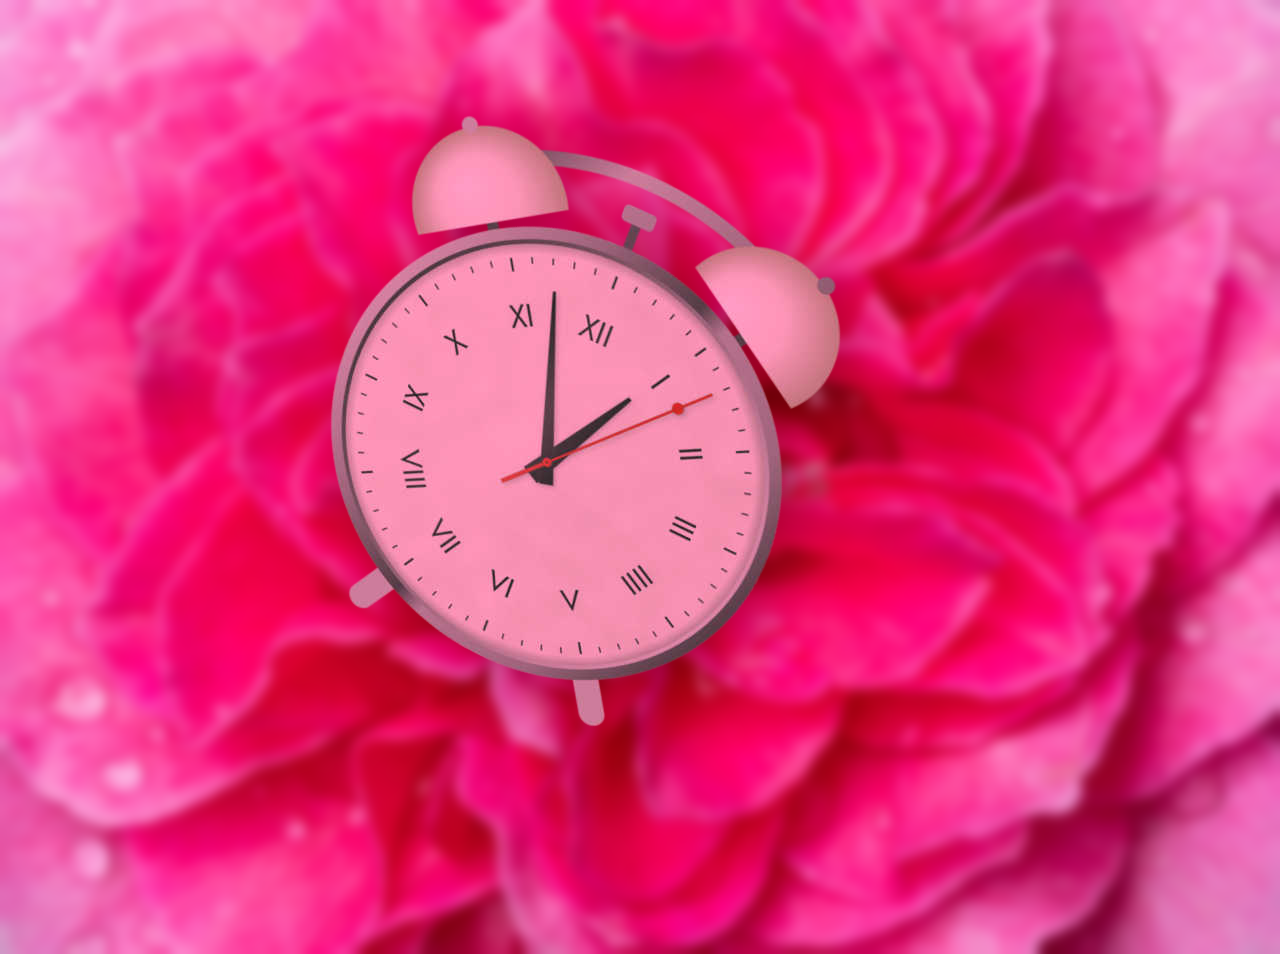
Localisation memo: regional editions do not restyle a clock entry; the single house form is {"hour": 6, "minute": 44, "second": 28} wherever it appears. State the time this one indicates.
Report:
{"hour": 12, "minute": 57, "second": 7}
